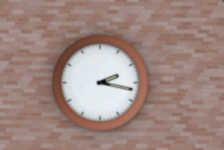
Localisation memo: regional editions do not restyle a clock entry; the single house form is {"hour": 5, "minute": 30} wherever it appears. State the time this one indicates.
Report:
{"hour": 2, "minute": 17}
